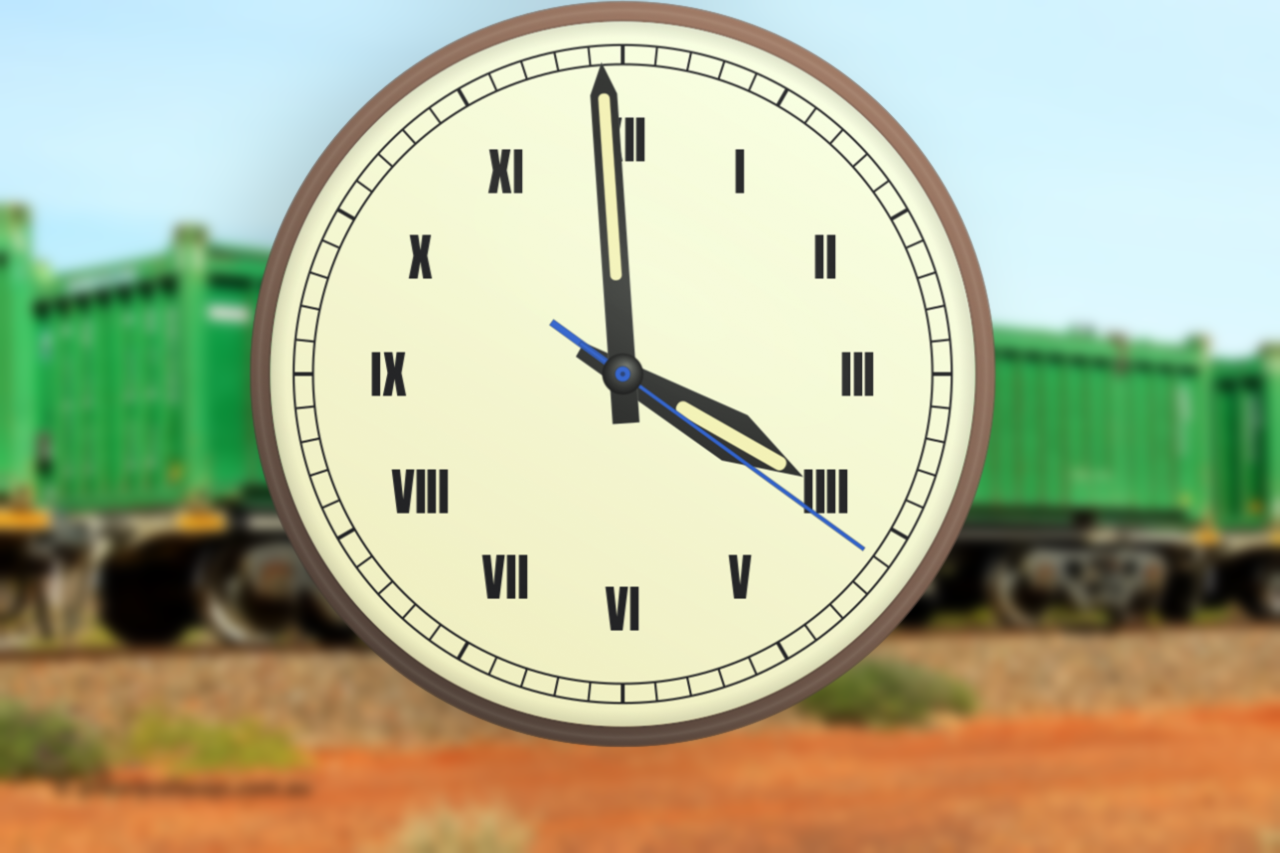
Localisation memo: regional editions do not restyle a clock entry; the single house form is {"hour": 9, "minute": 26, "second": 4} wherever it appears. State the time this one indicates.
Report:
{"hour": 3, "minute": 59, "second": 21}
